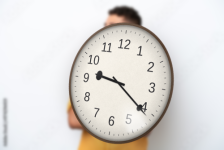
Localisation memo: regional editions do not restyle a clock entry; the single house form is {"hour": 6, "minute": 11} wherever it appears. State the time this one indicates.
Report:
{"hour": 9, "minute": 21}
